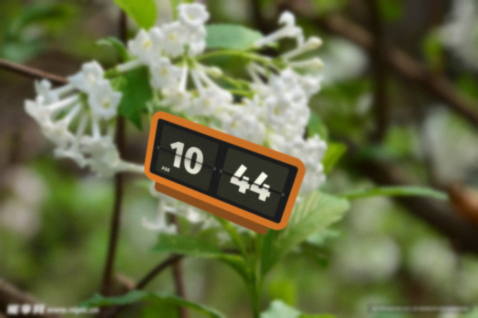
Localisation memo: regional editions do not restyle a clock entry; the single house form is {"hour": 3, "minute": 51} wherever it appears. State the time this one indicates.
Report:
{"hour": 10, "minute": 44}
